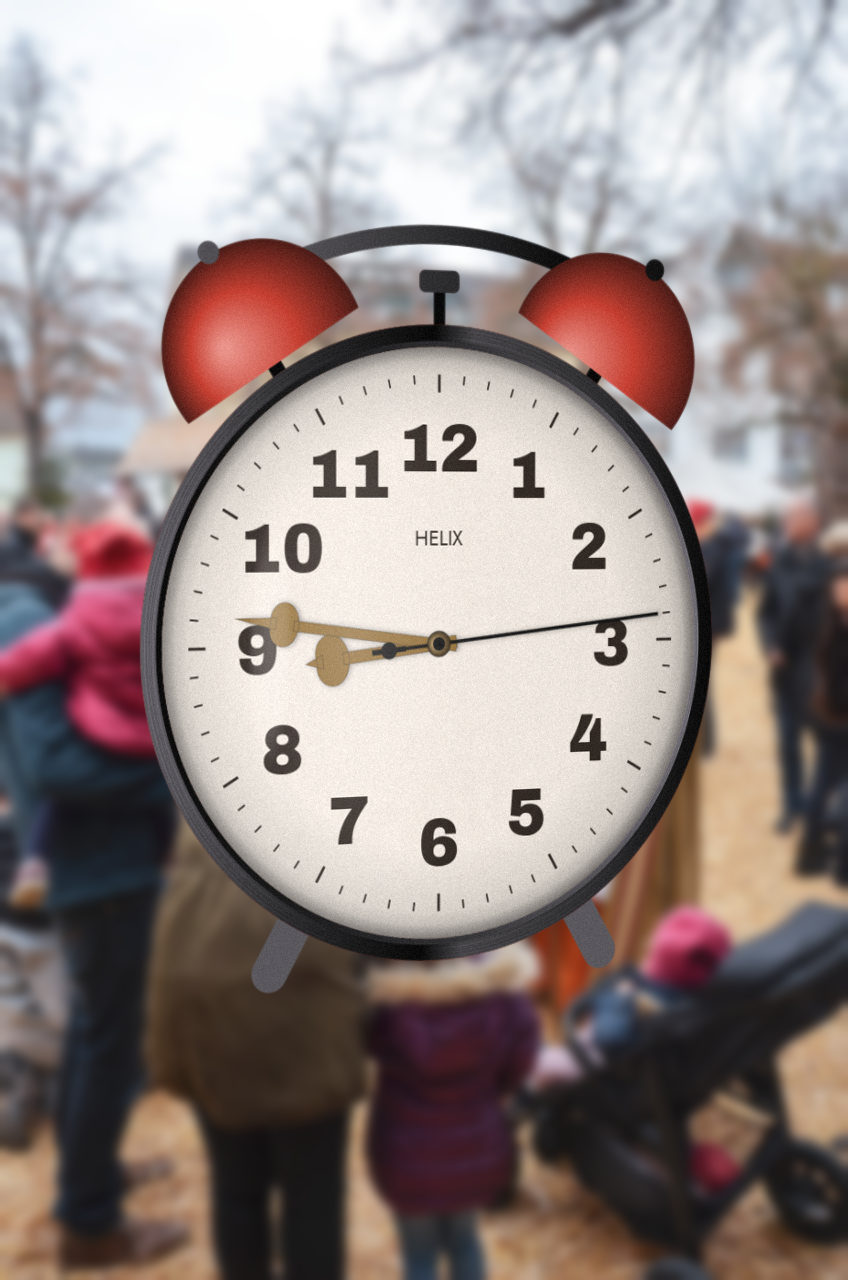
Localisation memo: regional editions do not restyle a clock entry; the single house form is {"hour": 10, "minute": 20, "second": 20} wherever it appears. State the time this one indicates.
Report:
{"hour": 8, "minute": 46, "second": 14}
